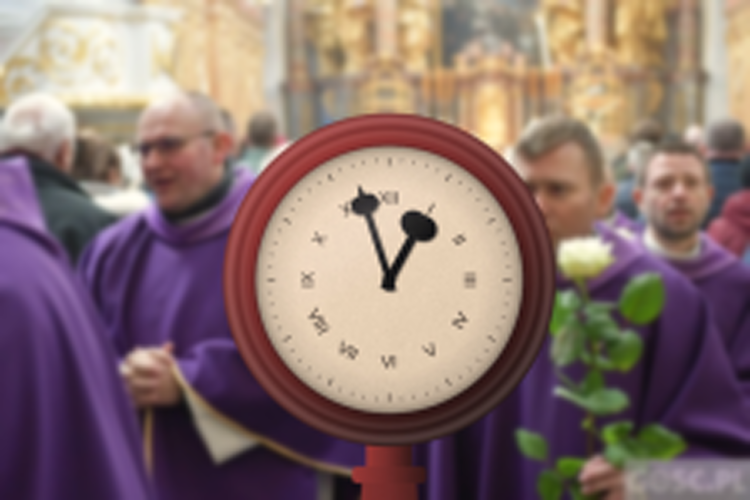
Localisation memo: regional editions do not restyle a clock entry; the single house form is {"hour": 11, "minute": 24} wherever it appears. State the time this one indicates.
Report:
{"hour": 12, "minute": 57}
